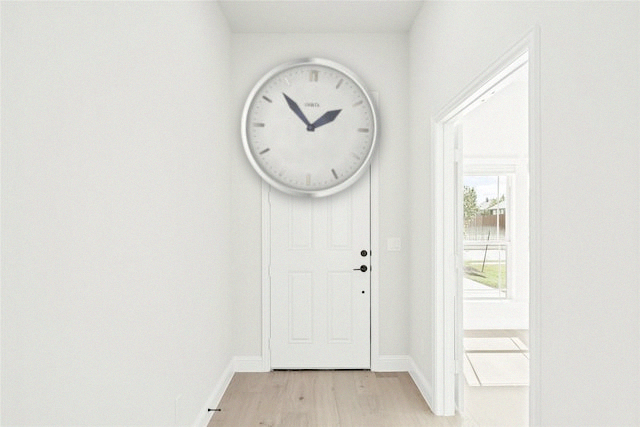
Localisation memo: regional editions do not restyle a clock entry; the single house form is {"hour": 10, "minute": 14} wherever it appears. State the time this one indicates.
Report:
{"hour": 1, "minute": 53}
